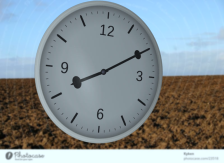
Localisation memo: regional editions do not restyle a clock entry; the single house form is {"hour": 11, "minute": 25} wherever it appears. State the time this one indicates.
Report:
{"hour": 8, "minute": 10}
